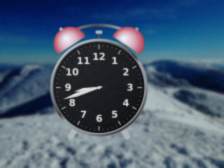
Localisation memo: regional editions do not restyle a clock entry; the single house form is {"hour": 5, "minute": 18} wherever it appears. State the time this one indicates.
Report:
{"hour": 8, "minute": 42}
